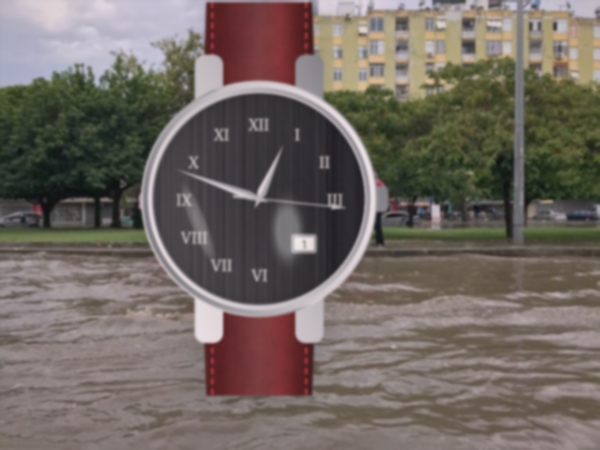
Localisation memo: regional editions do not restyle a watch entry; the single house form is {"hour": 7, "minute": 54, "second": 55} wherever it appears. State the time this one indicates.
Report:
{"hour": 12, "minute": 48, "second": 16}
